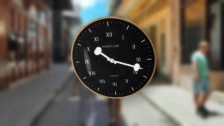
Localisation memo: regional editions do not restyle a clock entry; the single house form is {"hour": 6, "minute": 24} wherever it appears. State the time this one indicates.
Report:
{"hour": 10, "minute": 18}
